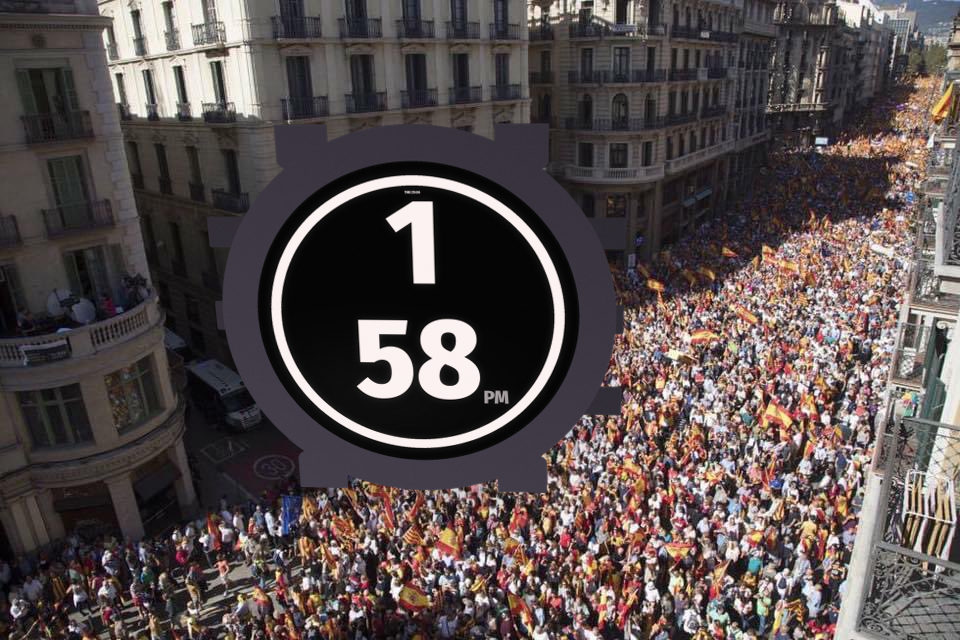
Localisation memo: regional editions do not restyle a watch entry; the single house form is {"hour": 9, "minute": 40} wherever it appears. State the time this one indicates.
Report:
{"hour": 1, "minute": 58}
